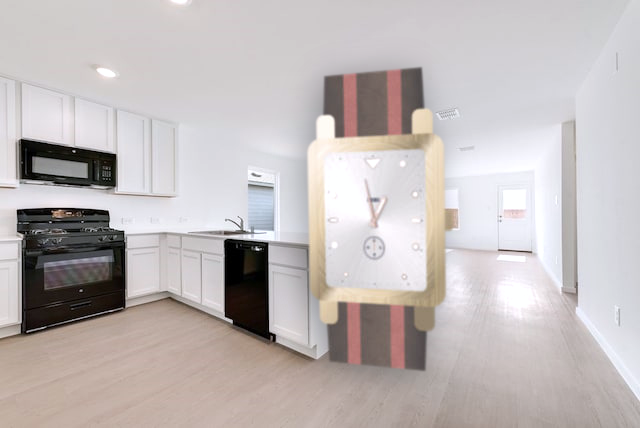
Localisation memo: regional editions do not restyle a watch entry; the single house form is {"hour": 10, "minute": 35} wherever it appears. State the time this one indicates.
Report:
{"hour": 12, "minute": 58}
